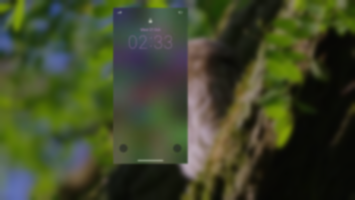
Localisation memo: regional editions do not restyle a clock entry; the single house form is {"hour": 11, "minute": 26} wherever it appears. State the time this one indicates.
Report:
{"hour": 2, "minute": 33}
